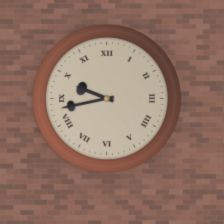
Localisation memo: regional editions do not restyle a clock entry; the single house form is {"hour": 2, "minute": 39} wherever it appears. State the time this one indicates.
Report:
{"hour": 9, "minute": 43}
